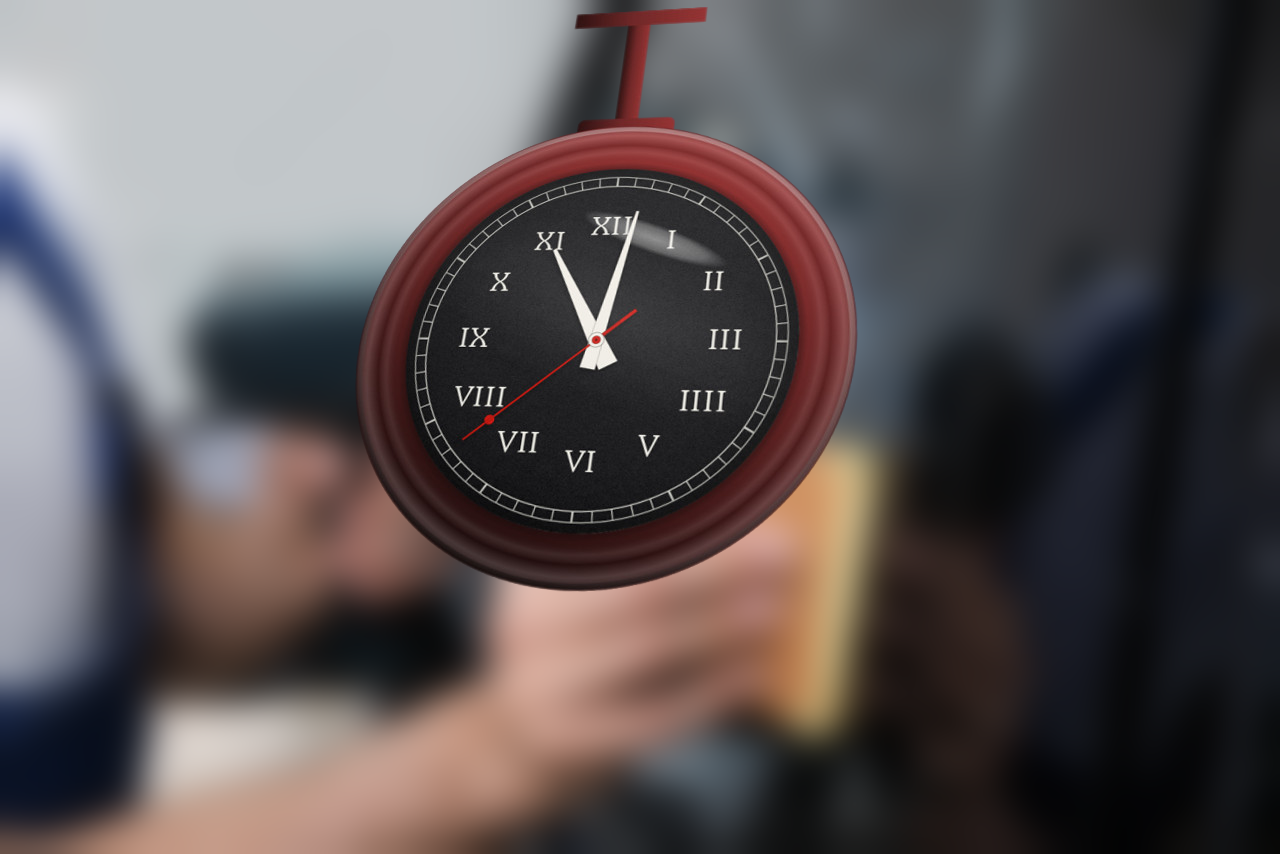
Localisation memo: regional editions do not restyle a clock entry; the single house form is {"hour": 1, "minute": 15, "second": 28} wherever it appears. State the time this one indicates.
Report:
{"hour": 11, "minute": 1, "second": 38}
